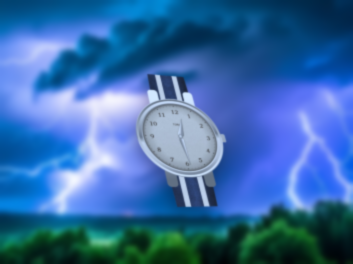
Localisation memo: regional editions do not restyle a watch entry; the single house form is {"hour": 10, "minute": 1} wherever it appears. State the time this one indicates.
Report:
{"hour": 12, "minute": 29}
